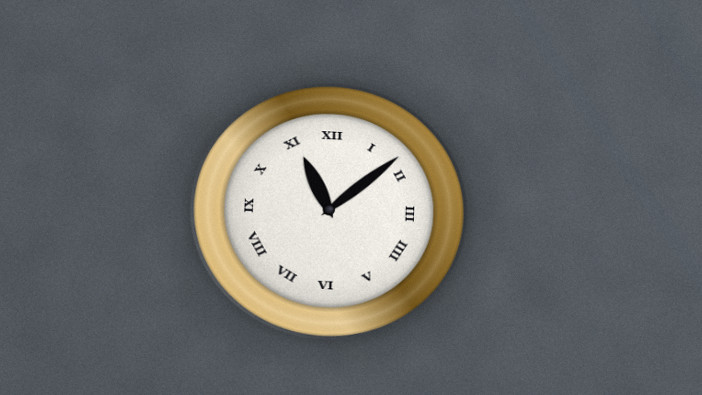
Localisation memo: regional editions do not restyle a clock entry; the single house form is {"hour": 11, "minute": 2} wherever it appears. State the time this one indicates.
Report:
{"hour": 11, "minute": 8}
